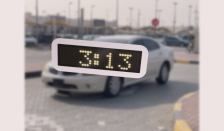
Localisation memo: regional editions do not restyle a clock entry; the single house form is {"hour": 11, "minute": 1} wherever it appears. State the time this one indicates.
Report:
{"hour": 3, "minute": 13}
